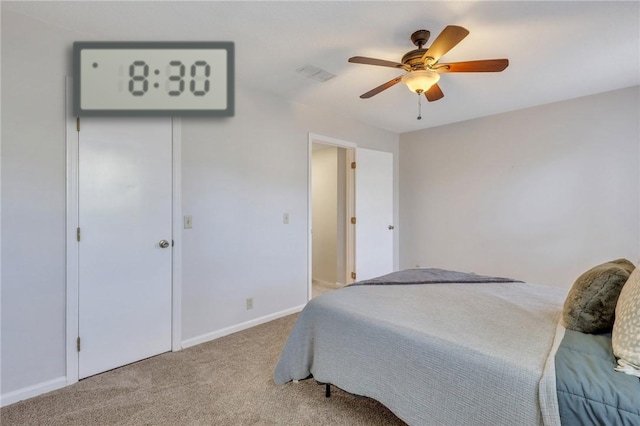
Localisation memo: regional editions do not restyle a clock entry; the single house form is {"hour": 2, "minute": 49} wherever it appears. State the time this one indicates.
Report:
{"hour": 8, "minute": 30}
